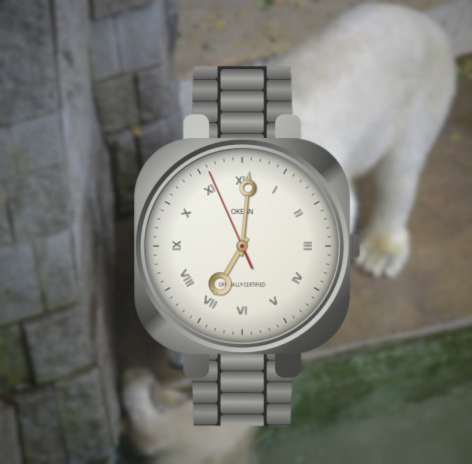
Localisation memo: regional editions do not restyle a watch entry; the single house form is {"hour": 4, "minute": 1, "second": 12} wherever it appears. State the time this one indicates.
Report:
{"hour": 7, "minute": 0, "second": 56}
